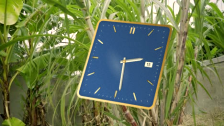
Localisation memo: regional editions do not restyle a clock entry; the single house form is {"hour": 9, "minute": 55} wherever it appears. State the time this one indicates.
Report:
{"hour": 2, "minute": 29}
